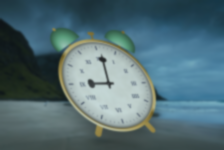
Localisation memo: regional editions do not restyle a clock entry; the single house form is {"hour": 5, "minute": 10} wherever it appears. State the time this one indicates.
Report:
{"hour": 9, "minute": 1}
